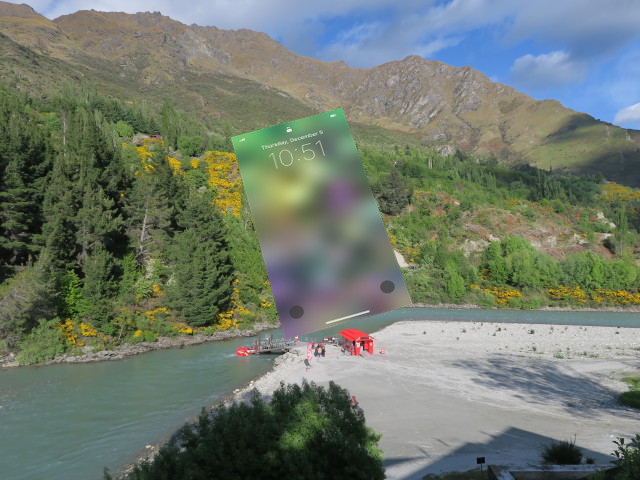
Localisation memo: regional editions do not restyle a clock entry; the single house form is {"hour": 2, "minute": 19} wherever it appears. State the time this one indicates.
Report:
{"hour": 10, "minute": 51}
